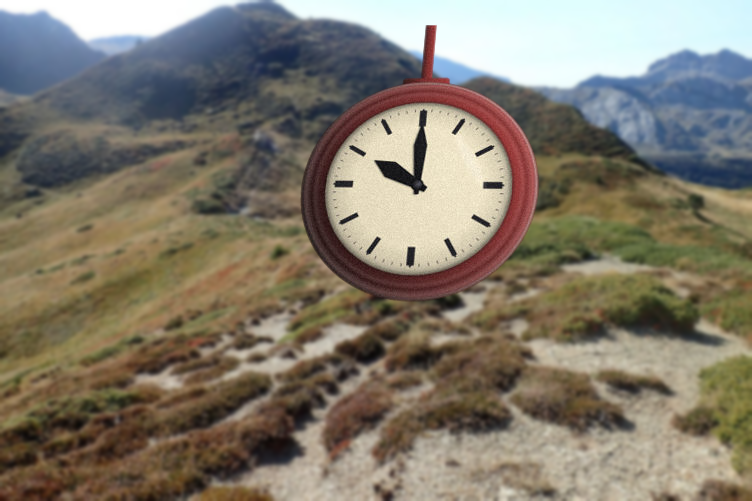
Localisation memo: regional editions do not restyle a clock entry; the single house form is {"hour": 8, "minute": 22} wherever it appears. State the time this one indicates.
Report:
{"hour": 10, "minute": 0}
